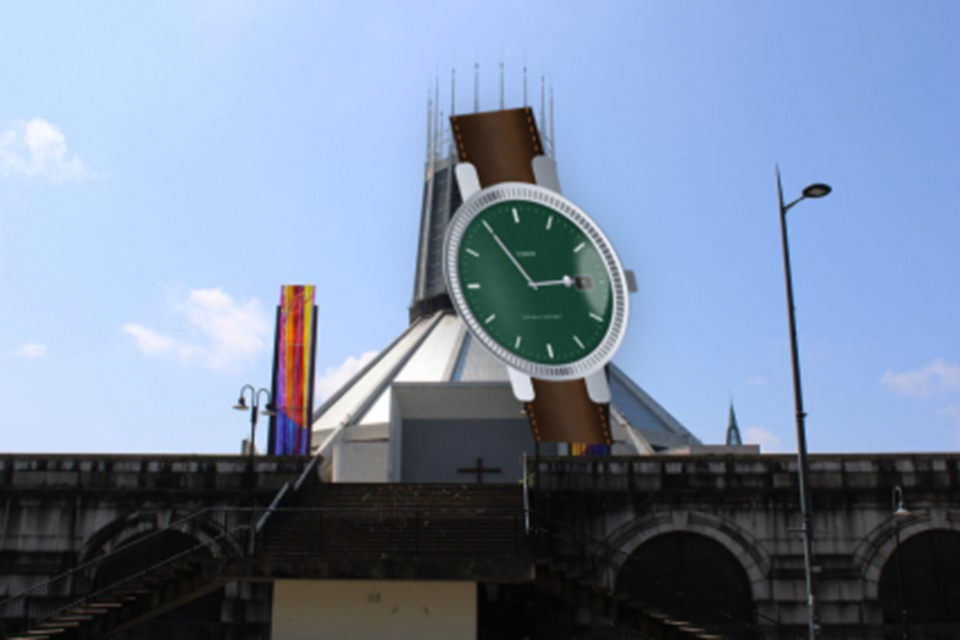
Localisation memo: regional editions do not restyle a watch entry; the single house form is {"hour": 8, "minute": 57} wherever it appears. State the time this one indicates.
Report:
{"hour": 2, "minute": 55}
